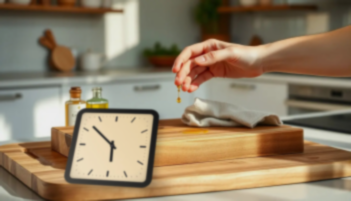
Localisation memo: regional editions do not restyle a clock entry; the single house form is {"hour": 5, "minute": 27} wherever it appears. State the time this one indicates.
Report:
{"hour": 5, "minute": 52}
